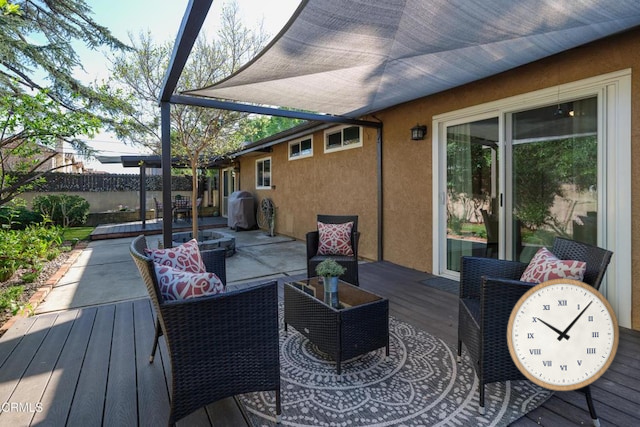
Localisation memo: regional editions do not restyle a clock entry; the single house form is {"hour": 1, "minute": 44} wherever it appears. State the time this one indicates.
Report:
{"hour": 10, "minute": 7}
